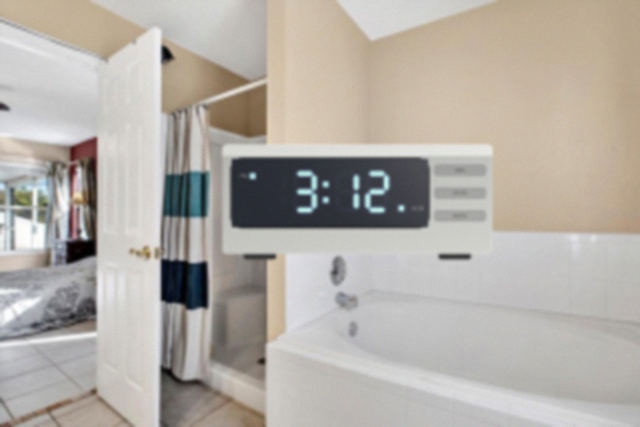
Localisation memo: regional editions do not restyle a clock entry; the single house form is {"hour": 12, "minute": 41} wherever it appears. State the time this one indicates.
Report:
{"hour": 3, "minute": 12}
